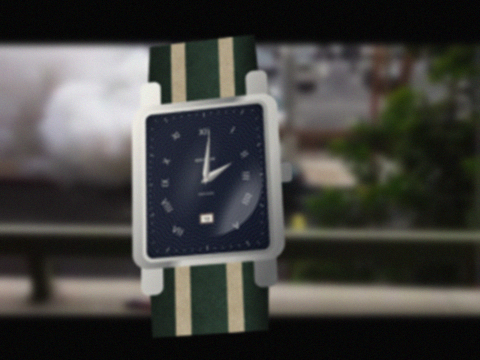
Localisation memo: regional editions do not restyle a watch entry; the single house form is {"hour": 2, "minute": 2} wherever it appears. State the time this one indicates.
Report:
{"hour": 2, "minute": 1}
